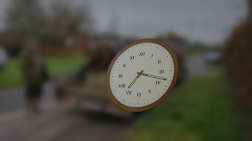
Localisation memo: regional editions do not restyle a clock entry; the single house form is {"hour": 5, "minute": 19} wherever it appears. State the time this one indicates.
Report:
{"hour": 7, "minute": 18}
